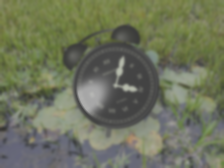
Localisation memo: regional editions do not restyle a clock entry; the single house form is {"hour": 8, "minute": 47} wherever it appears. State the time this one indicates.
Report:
{"hour": 4, "minute": 6}
